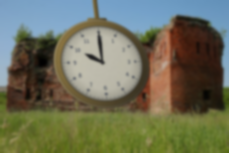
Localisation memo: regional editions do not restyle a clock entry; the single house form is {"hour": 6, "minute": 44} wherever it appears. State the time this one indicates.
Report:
{"hour": 10, "minute": 0}
